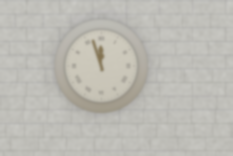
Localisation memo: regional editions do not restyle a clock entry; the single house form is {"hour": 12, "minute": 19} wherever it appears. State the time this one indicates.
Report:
{"hour": 11, "minute": 57}
